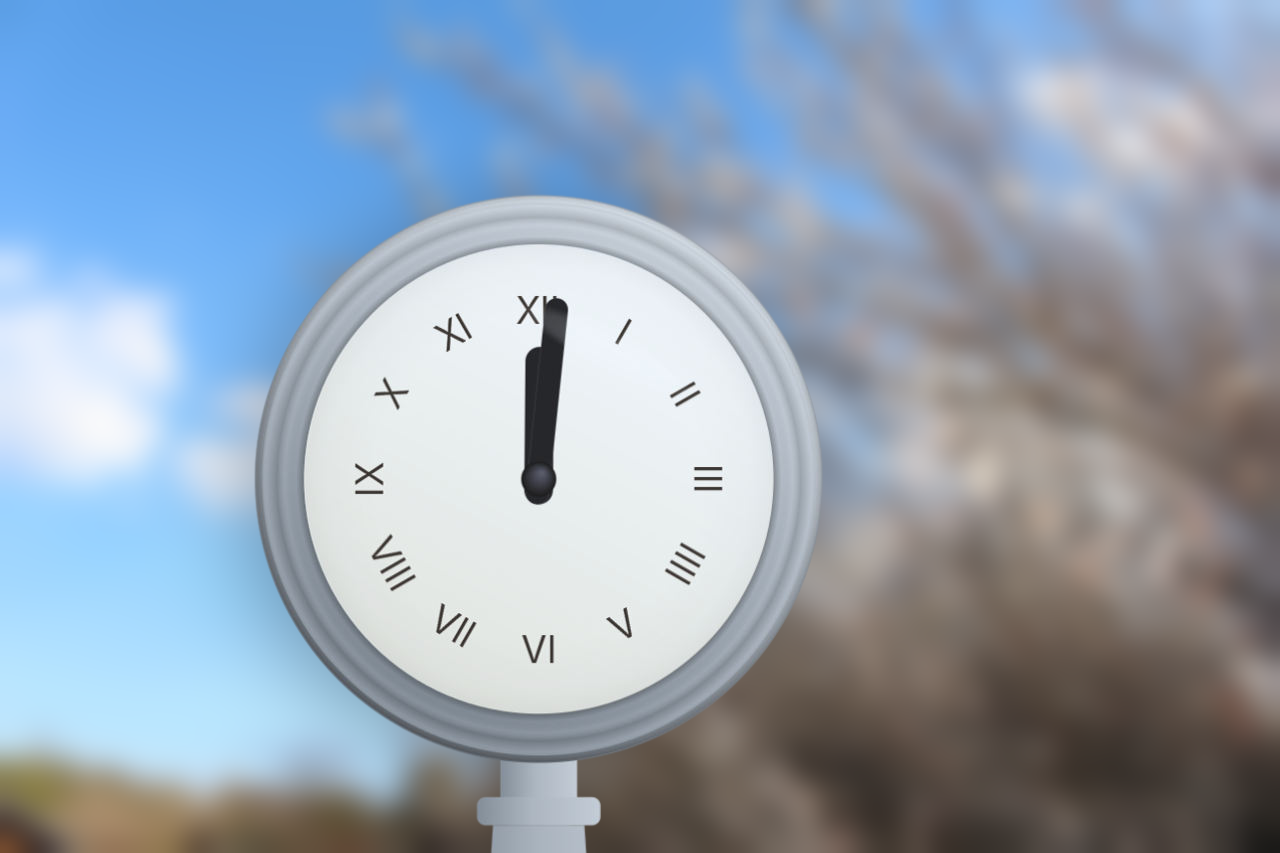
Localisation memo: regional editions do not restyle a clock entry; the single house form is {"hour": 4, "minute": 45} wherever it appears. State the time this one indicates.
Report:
{"hour": 12, "minute": 1}
